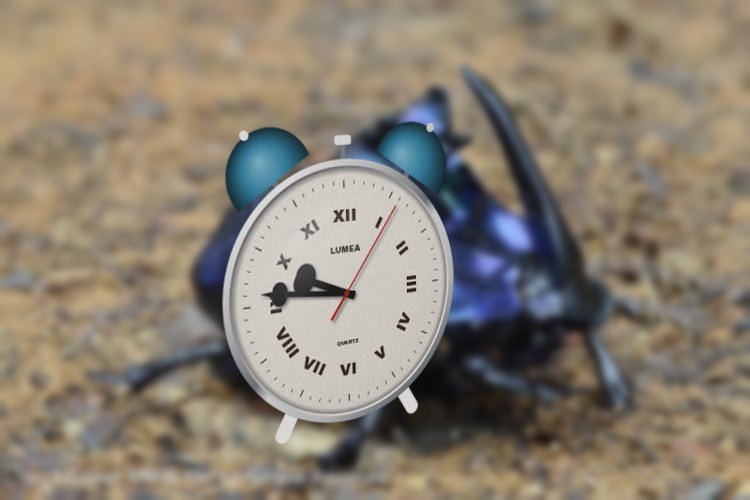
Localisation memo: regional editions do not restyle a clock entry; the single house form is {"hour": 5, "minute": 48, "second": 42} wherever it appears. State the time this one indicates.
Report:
{"hour": 9, "minute": 46, "second": 6}
